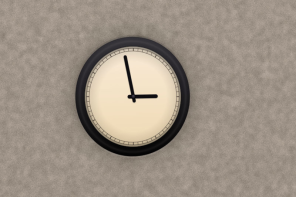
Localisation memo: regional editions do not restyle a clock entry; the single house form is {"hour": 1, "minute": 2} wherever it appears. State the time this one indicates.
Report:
{"hour": 2, "minute": 58}
